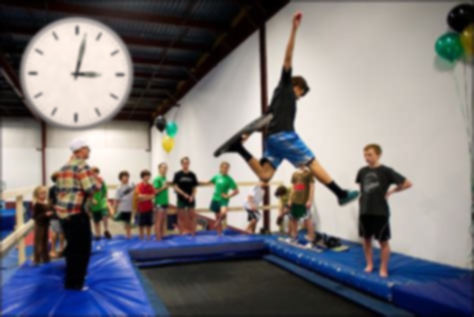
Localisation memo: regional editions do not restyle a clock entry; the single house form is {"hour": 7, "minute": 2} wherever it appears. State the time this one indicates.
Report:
{"hour": 3, "minute": 2}
